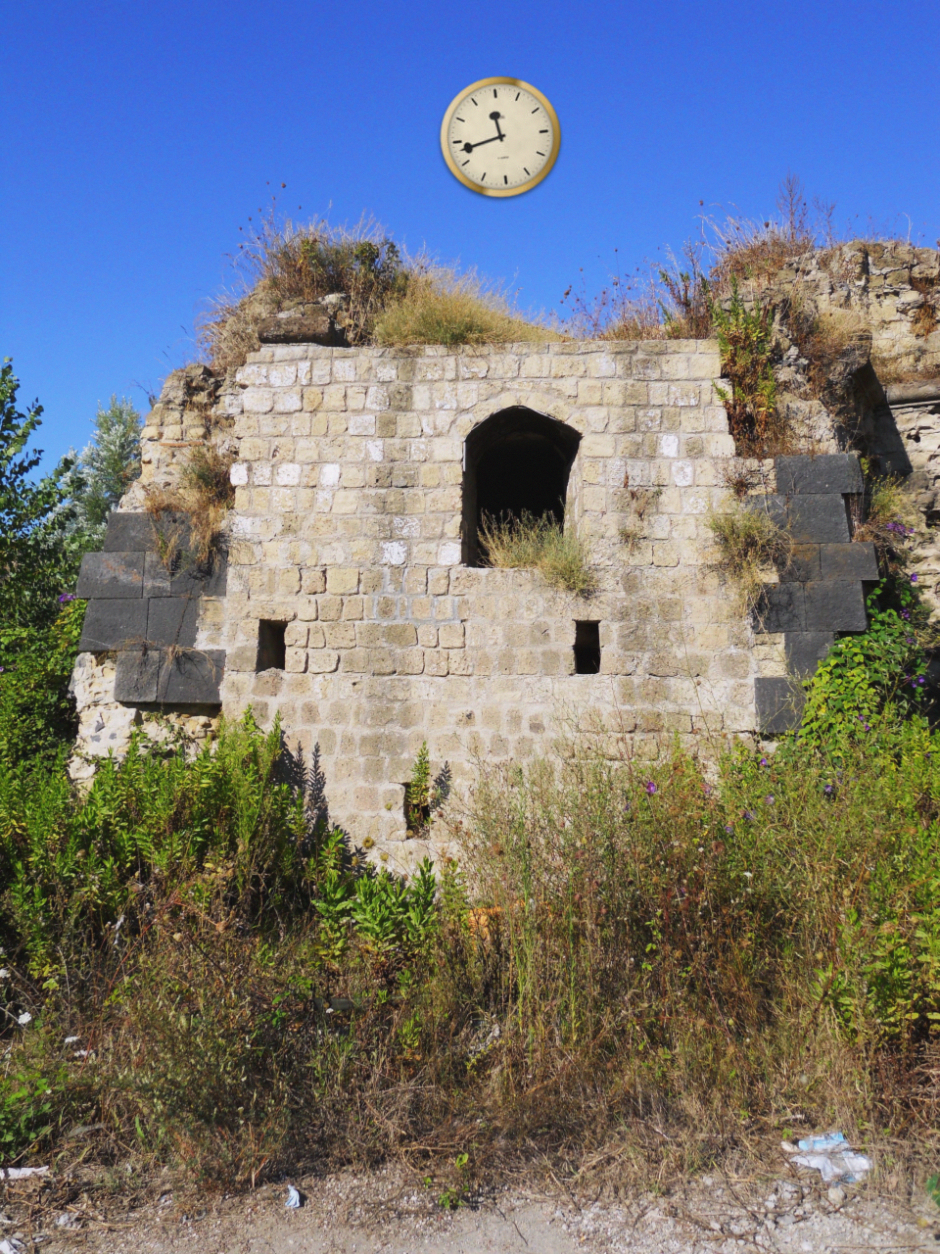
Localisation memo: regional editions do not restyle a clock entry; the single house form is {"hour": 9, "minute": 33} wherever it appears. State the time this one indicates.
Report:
{"hour": 11, "minute": 43}
